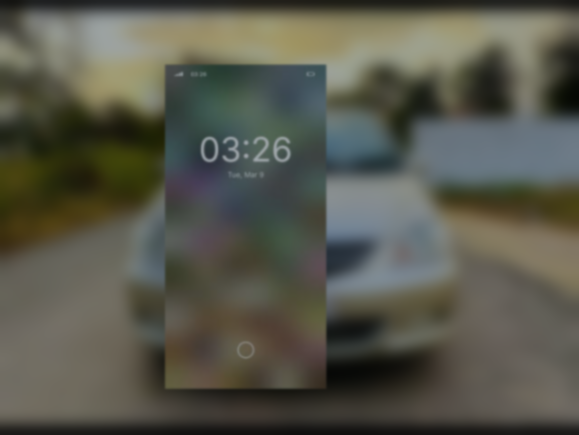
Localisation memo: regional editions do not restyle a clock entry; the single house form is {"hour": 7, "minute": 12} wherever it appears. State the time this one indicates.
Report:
{"hour": 3, "minute": 26}
